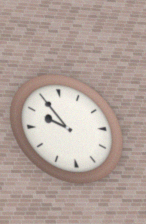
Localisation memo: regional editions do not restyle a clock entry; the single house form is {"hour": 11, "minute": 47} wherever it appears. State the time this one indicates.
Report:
{"hour": 9, "minute": 55}
